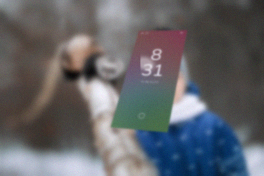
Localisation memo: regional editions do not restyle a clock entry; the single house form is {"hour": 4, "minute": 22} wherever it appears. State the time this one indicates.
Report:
{"hour": 8, "minute": 31}
